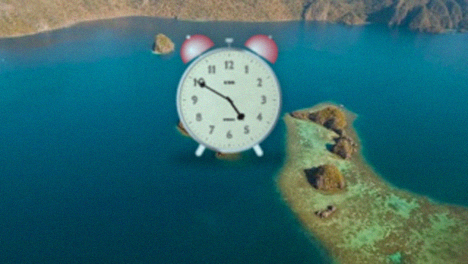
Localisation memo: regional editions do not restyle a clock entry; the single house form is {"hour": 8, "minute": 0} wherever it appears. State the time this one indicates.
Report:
{"hour": 4, "minute": 50}
